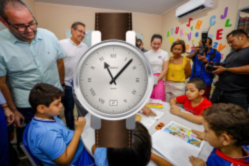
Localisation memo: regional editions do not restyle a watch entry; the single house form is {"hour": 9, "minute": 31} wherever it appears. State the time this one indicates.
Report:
{"hour": 11, "minute": 7}
